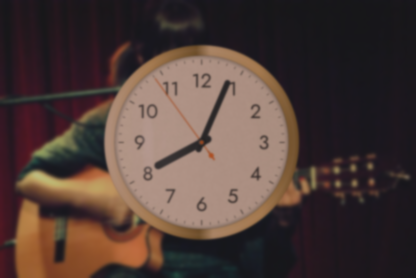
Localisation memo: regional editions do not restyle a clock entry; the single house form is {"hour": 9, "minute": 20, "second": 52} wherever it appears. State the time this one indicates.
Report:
{"hour": 8, "minute": 3, "second": 54}
